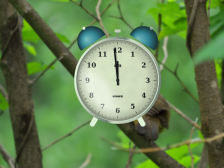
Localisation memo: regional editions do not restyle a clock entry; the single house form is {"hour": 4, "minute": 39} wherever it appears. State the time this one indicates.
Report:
{"hour": 11, "minute": 59}
